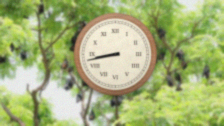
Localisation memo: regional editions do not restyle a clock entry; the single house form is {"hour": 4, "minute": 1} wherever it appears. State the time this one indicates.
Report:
{"hour": 8, "minute": 43}
